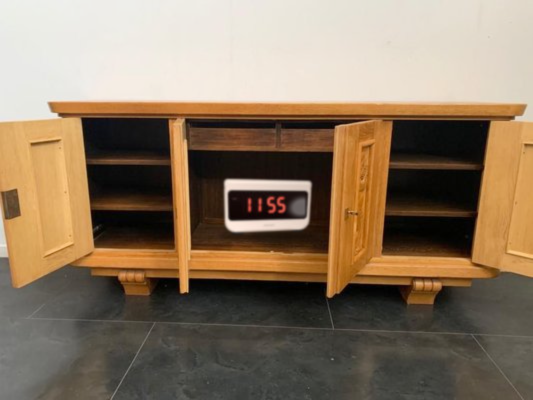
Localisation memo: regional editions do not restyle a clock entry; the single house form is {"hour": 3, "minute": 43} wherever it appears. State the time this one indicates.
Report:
{"hour": 11, "minute": 55}
